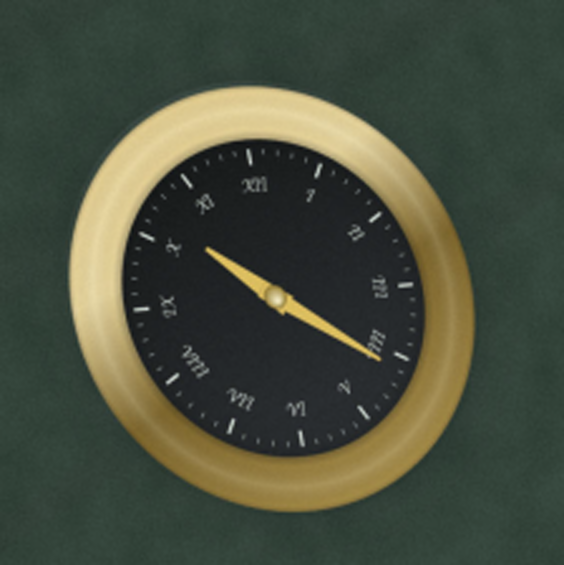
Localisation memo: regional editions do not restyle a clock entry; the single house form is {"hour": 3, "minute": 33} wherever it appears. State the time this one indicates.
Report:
{"hour": 10, "minute": 21}
